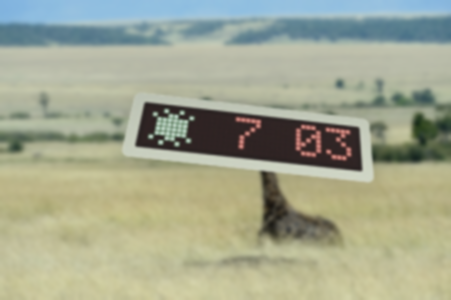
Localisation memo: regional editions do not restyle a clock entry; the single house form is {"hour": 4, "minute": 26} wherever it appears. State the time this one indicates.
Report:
{"hour": 7, "minute": 3}
